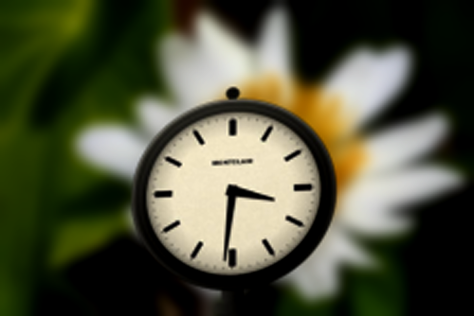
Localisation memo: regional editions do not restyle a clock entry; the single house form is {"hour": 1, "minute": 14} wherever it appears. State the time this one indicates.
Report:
{"hour": 3, "minute": 31}
